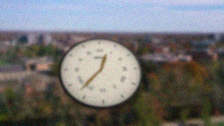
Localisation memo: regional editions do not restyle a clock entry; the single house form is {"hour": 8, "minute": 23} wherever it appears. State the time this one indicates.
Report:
{"hour": 12, "minute": 37}
